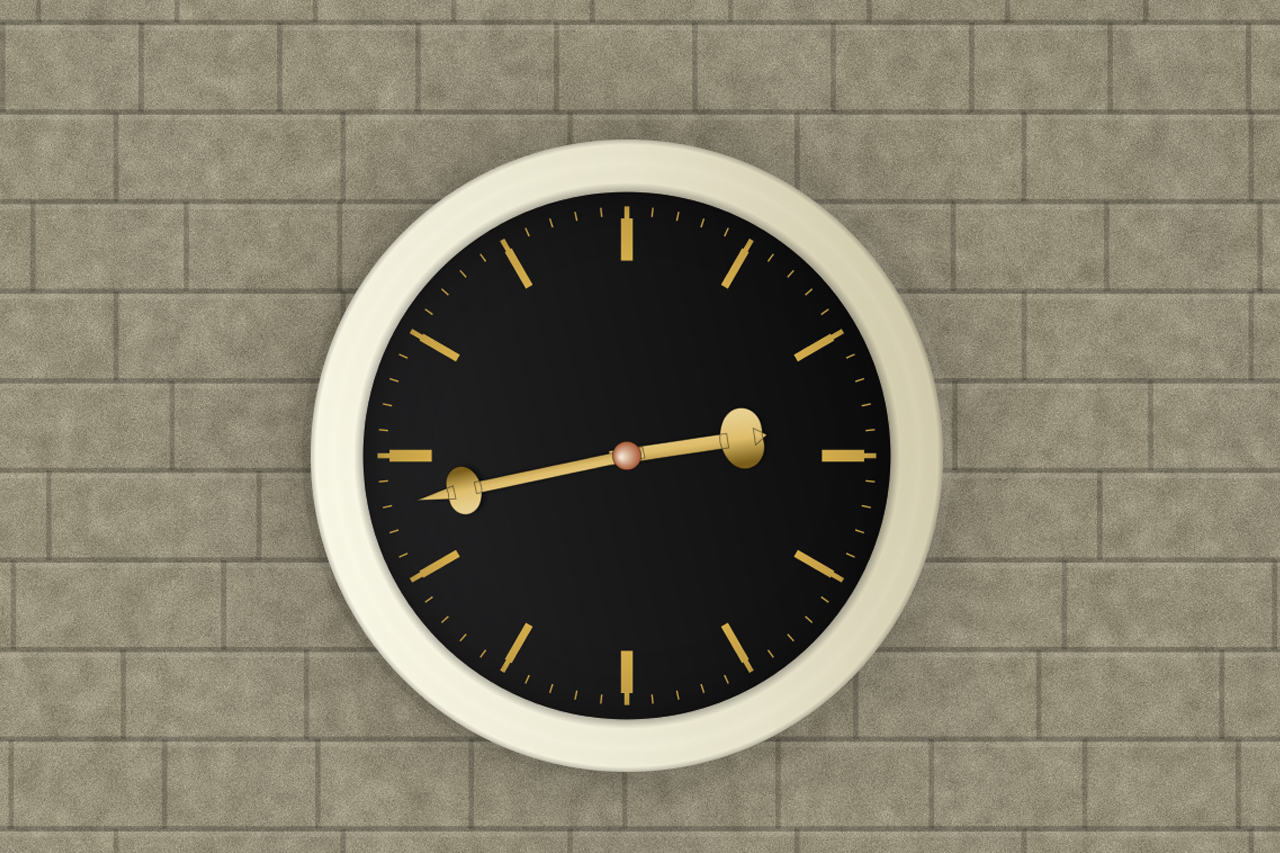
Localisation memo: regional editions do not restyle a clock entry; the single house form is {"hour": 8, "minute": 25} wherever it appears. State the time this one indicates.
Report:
{"hour": 2, "minute": 43}
